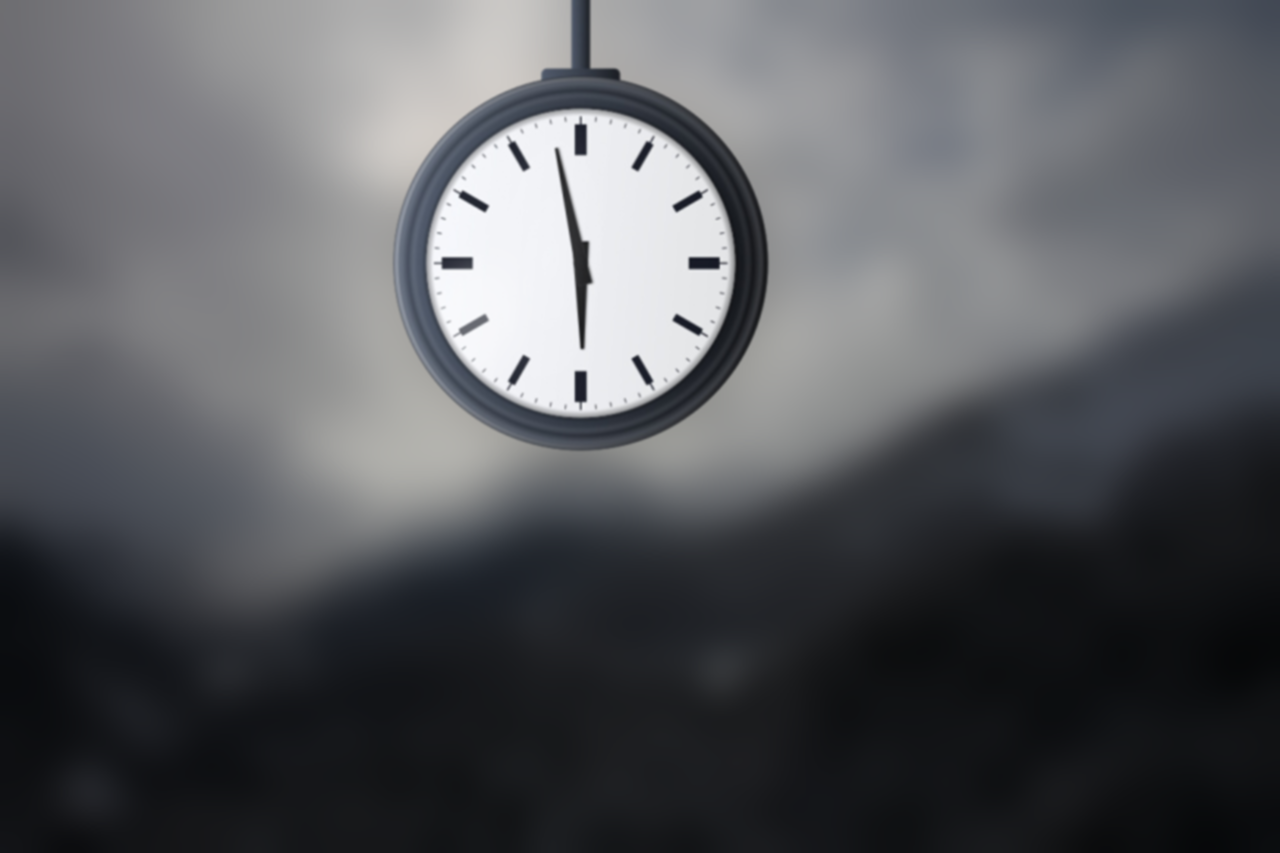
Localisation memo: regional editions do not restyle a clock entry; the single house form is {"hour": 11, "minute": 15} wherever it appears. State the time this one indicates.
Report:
{"hour": 5, "minute": 58}
